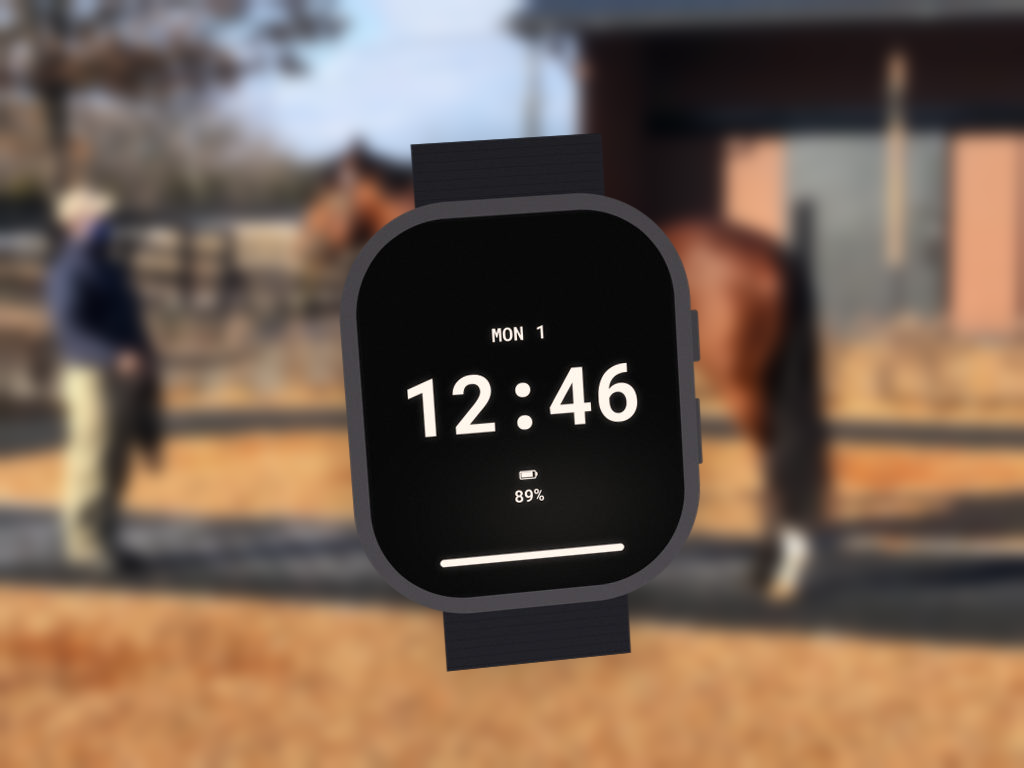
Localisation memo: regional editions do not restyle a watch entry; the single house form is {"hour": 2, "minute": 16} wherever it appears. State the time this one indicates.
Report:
{"hour": 12, "minute": 46}
